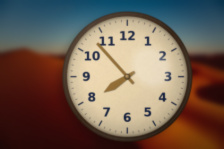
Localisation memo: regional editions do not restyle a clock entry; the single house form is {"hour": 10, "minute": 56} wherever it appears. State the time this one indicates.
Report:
{"hour": 7, "minute": 53}
